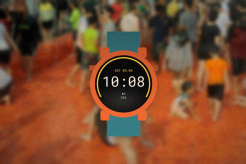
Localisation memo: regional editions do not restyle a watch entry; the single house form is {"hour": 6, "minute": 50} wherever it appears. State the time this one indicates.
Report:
{"hour": 10, "minute": 8}
